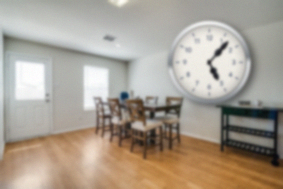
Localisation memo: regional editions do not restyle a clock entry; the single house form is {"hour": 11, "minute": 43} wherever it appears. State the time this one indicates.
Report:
{"hour": 5, "minute": 7}
